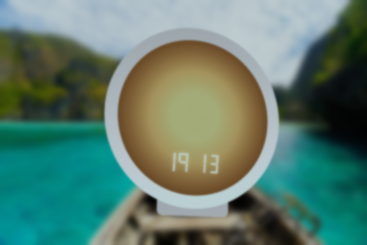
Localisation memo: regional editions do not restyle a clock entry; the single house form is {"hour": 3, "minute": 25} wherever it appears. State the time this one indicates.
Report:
{"hour": 19, "minute": 13}
